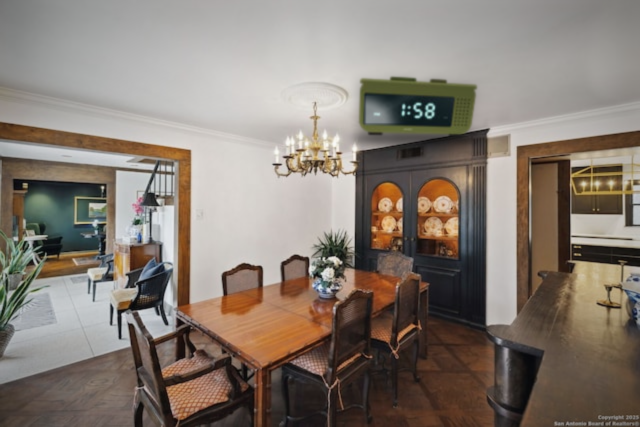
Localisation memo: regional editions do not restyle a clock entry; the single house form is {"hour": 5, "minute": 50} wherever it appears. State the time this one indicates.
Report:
{"hour": 1, "minute": 58}
